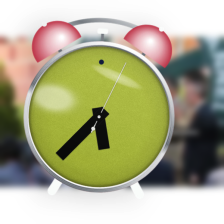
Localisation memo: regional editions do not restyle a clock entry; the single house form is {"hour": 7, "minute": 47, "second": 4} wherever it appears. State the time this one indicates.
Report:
{"hour": 5, "minute": 37, "second": 4}
